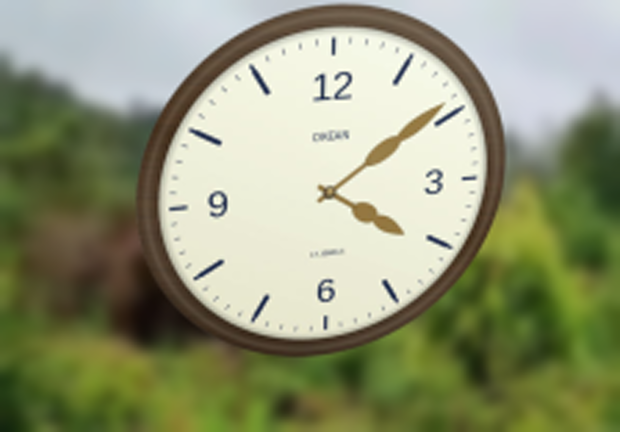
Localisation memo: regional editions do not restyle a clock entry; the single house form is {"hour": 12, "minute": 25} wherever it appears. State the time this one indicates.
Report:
{"hour": 4, "minute": 9}
